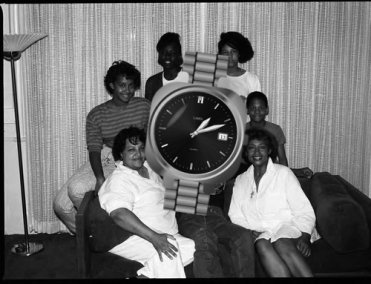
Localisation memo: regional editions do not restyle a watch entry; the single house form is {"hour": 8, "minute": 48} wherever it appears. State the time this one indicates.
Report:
{"hour": 1, "minute": 11}
